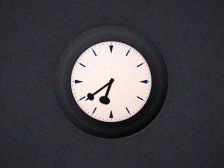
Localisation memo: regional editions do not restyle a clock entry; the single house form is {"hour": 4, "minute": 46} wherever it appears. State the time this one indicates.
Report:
{"hour": 6, "minute": 39}
